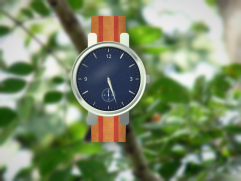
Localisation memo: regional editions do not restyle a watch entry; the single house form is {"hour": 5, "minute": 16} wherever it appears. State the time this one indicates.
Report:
{"hour": 5, "minute": 27}
